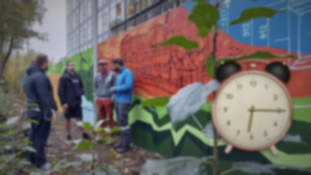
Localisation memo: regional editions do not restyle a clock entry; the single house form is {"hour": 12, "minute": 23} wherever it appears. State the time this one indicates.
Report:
{"hour": 6, "minute": 15}
